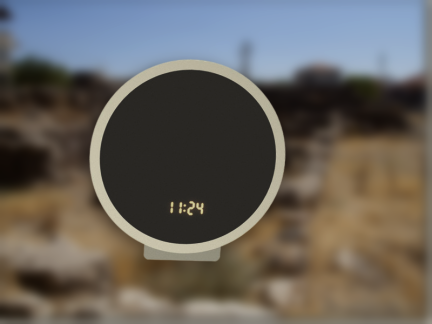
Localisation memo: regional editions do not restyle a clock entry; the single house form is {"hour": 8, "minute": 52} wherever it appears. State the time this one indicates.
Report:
{"hour": 11, "minute": 24}
